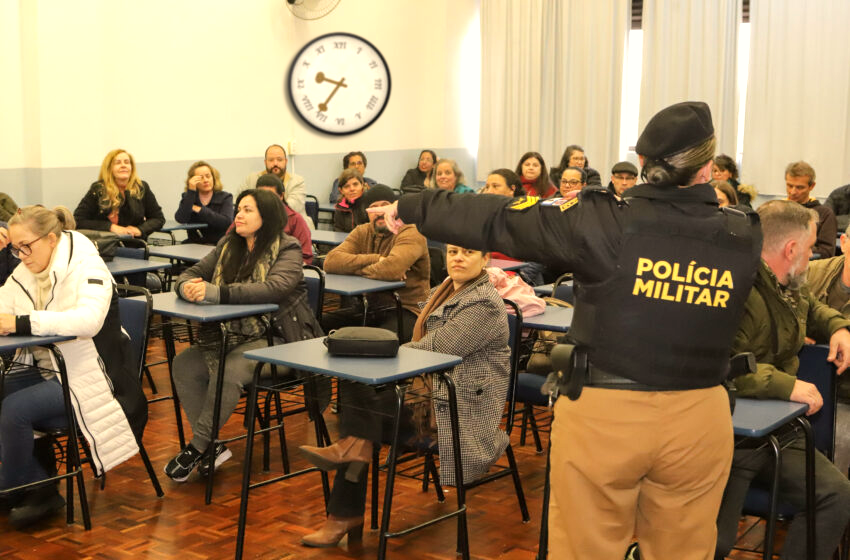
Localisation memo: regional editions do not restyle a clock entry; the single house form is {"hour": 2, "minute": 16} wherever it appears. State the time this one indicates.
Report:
{"hour": 9, "minute": 36}
